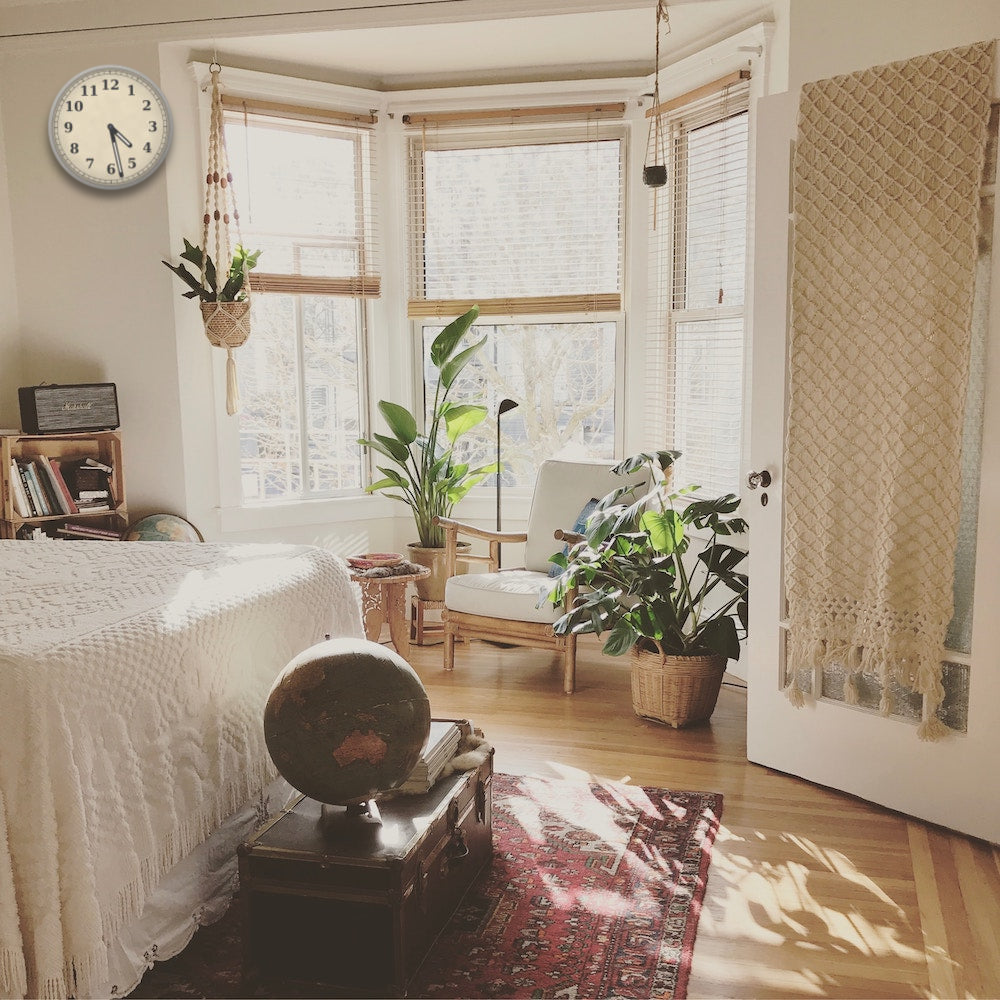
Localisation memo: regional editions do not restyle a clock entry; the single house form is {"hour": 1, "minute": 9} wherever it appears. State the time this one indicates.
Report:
{"hour": 4, "minute": 28}
